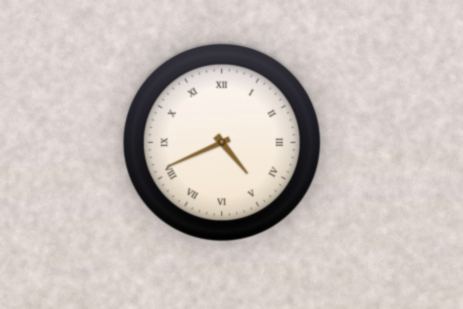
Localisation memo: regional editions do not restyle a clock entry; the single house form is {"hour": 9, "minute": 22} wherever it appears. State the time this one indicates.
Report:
{"hour": 4, "minute": 41}
